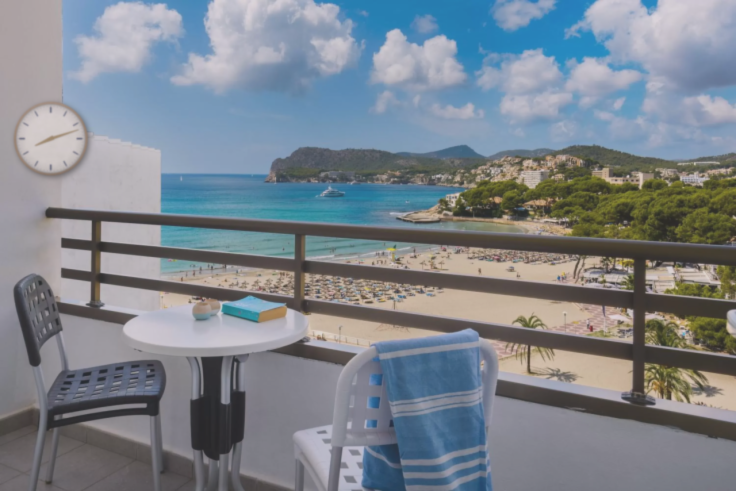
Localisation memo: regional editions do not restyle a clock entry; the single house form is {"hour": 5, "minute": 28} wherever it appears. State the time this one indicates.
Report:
{"hour": 8, "minute": 12}
